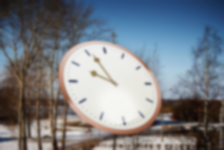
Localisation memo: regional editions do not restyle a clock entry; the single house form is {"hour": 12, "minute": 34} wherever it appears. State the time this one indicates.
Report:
{"hour": 9, "minute": 56}
